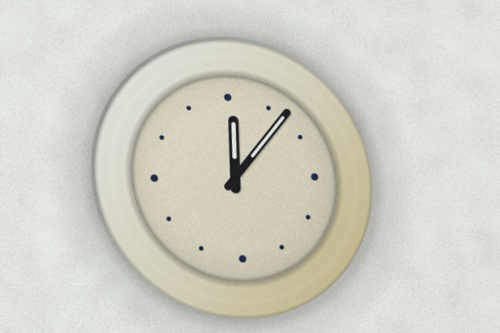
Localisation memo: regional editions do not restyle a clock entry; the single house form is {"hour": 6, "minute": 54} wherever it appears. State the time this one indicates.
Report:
{"hour": 12, "minute": 7}
